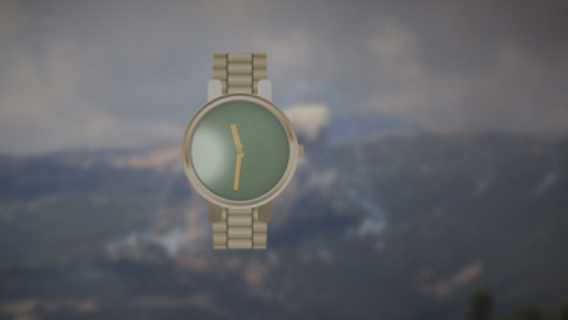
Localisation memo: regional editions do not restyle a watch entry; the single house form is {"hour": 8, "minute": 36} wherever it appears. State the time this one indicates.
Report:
{"hour": 11, "minute": 31}
